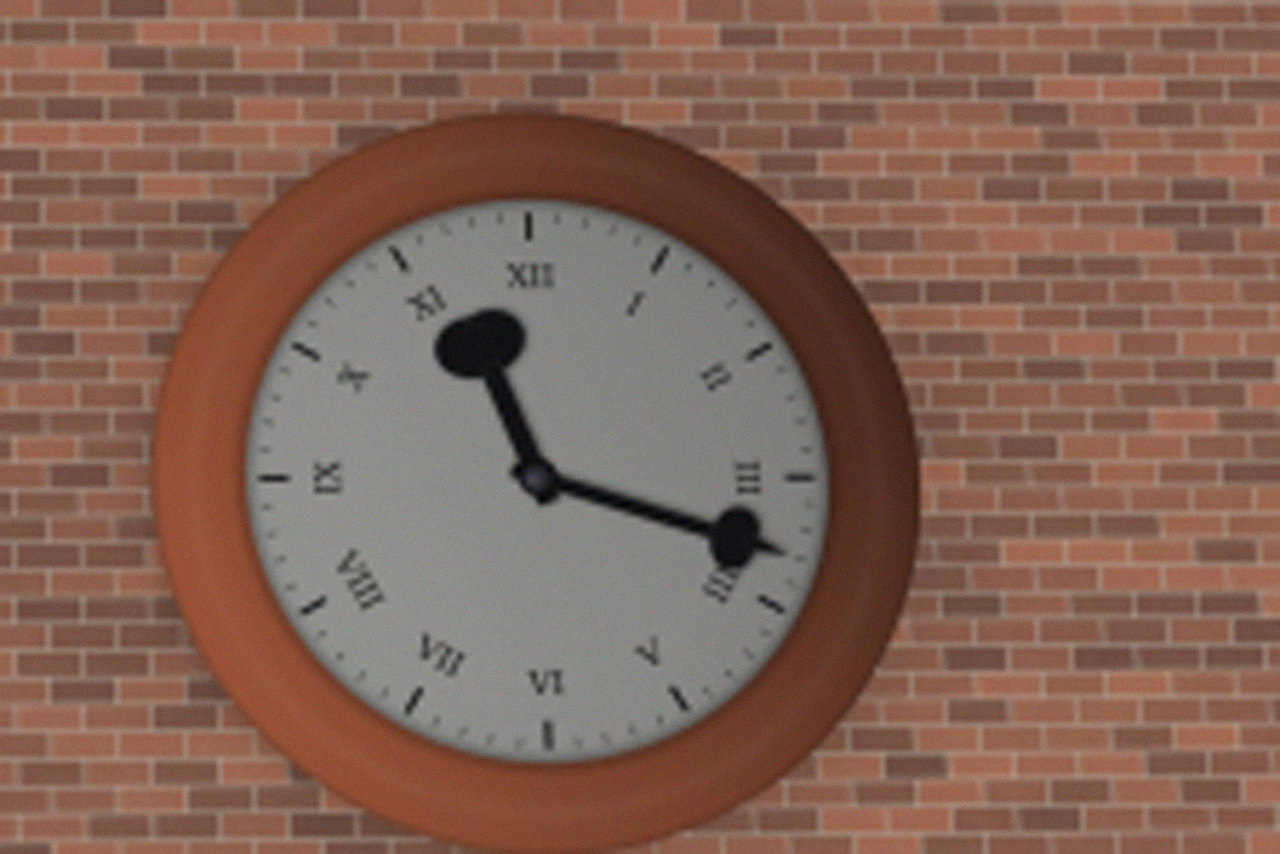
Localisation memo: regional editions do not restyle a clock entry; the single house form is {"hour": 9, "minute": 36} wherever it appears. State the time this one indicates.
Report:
{"hour": 11, "minute": 18}
